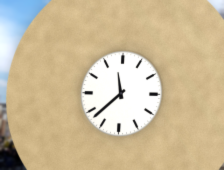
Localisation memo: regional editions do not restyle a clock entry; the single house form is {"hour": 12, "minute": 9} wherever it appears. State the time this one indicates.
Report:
{"hour": 11, "minute": 38}
